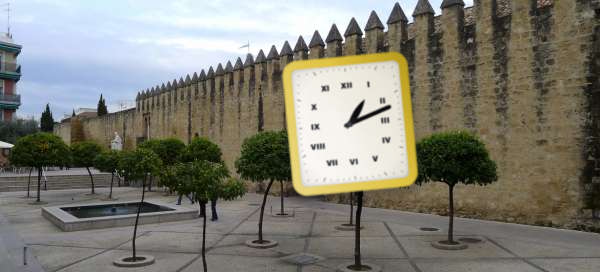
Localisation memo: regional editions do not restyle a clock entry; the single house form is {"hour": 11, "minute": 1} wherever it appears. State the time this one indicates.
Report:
{"hour": 1, "minute": 12}
